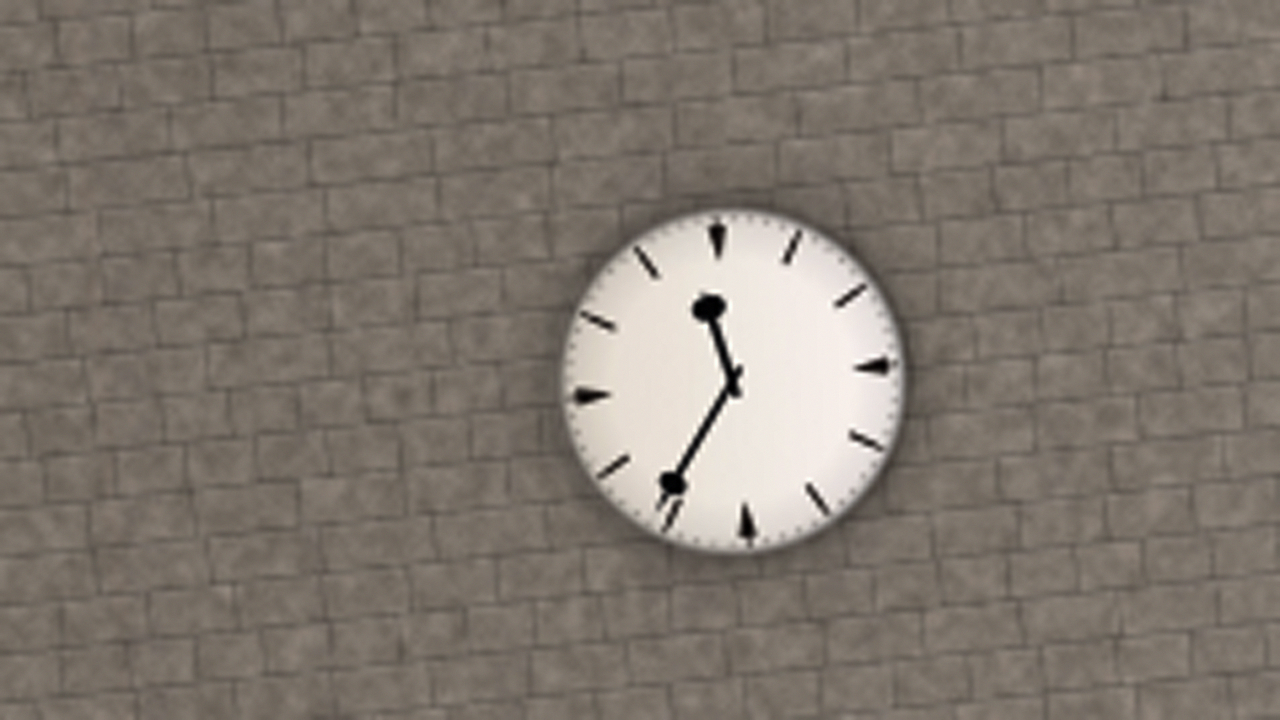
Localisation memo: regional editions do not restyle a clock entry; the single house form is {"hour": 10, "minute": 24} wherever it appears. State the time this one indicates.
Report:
{"hour": 11, "minute": 36}
